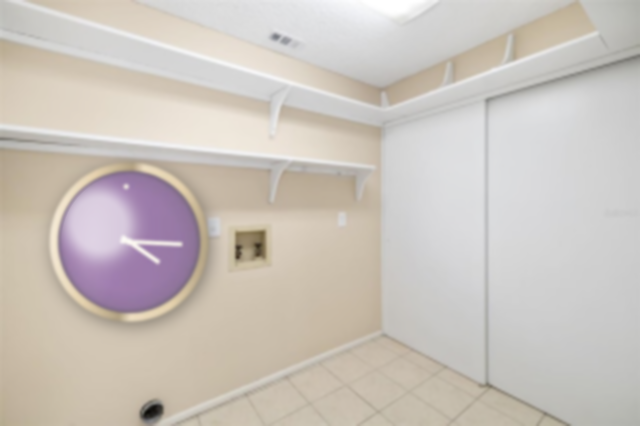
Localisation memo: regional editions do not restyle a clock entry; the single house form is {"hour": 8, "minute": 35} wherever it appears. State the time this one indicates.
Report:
{"hour": 4, "minute": 16}
